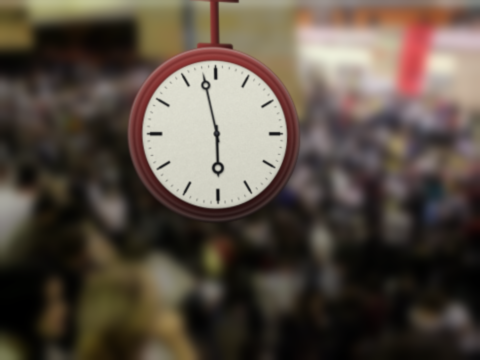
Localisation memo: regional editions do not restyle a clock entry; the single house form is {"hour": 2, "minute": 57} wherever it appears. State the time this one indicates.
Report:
{"hour": 5, "minute": 58}
